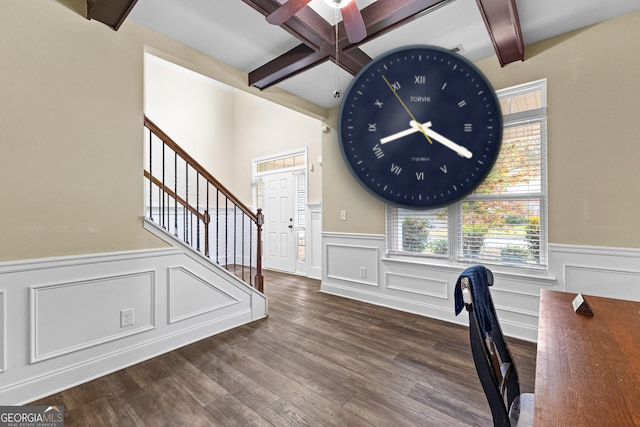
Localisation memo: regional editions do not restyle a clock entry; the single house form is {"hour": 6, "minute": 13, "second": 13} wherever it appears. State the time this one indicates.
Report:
{"hour": 8, "minute": 19, "second": 54}
